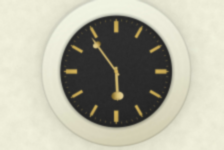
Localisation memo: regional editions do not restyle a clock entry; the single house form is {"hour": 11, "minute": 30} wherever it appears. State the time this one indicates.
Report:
{"hour": 5, "minute": 54}
